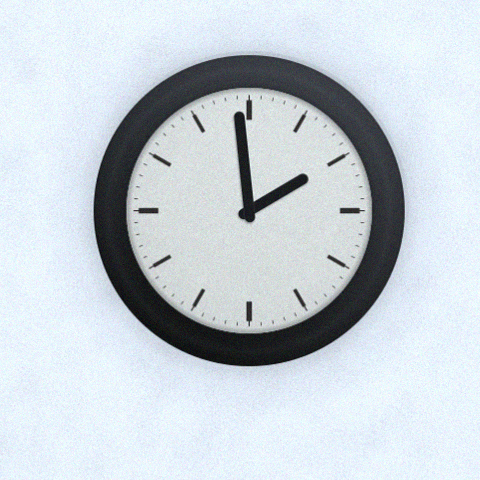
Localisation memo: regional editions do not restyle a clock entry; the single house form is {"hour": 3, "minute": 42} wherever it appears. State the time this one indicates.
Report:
{"hour": 1, "minute": 59}
